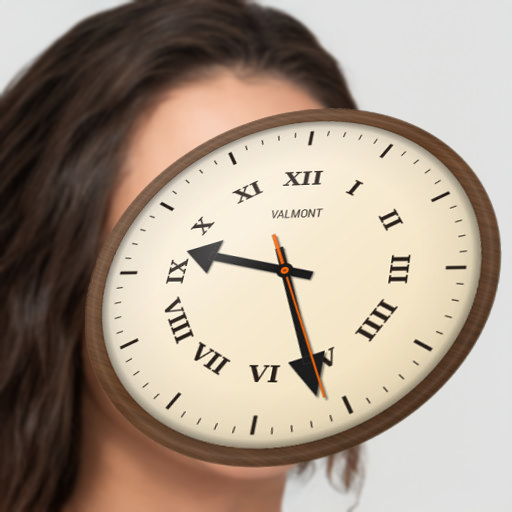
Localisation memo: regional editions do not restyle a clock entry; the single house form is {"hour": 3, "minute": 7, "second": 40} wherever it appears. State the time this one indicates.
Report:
{"hour": 9, "minute": 26, "second": 26}
